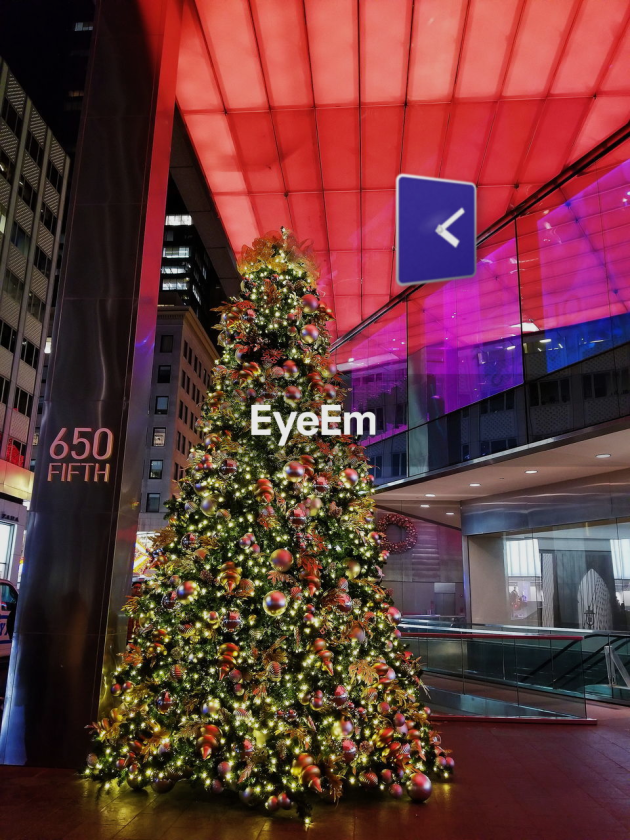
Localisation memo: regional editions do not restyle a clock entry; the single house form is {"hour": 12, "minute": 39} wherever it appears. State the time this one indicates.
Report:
{"hour": 4, "minute": 9}
